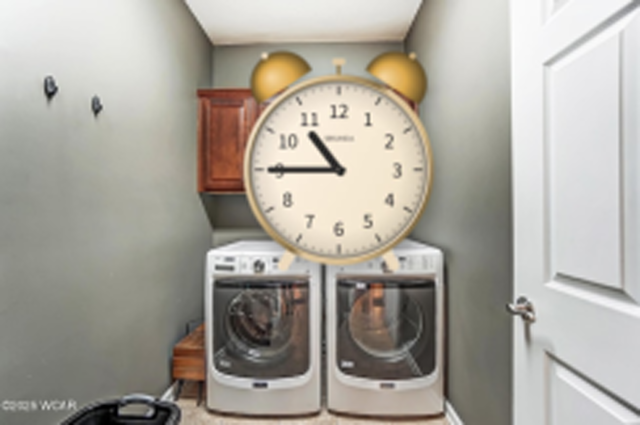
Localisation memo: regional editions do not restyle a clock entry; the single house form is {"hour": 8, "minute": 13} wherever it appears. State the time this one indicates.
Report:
{"hour": 10, "minute": 45}
